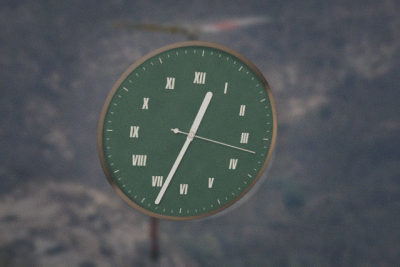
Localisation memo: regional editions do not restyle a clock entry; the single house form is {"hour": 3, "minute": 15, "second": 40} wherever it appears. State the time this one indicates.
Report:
{"hour": 12, "minute": 33, "second": 17}
